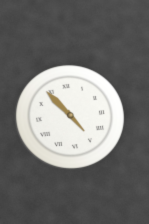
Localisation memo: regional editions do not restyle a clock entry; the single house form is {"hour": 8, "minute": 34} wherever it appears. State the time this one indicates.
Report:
{"hour": 4, "minute": 54}
